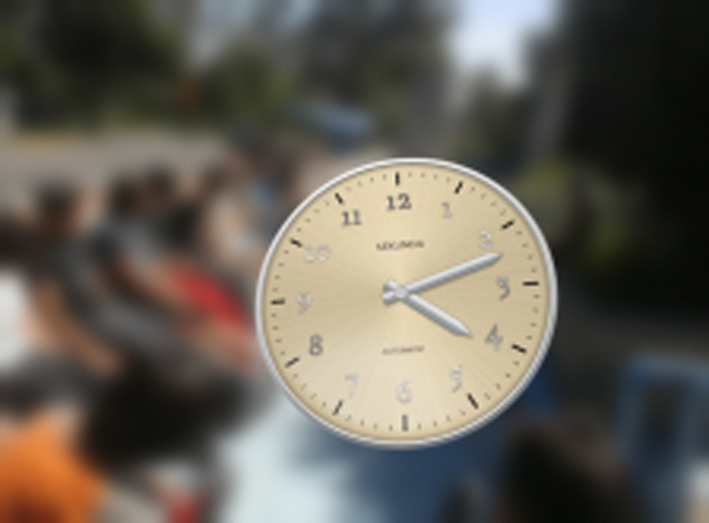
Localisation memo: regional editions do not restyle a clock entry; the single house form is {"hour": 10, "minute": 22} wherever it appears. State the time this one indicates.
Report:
{"hour": 4, "minute": 12}
